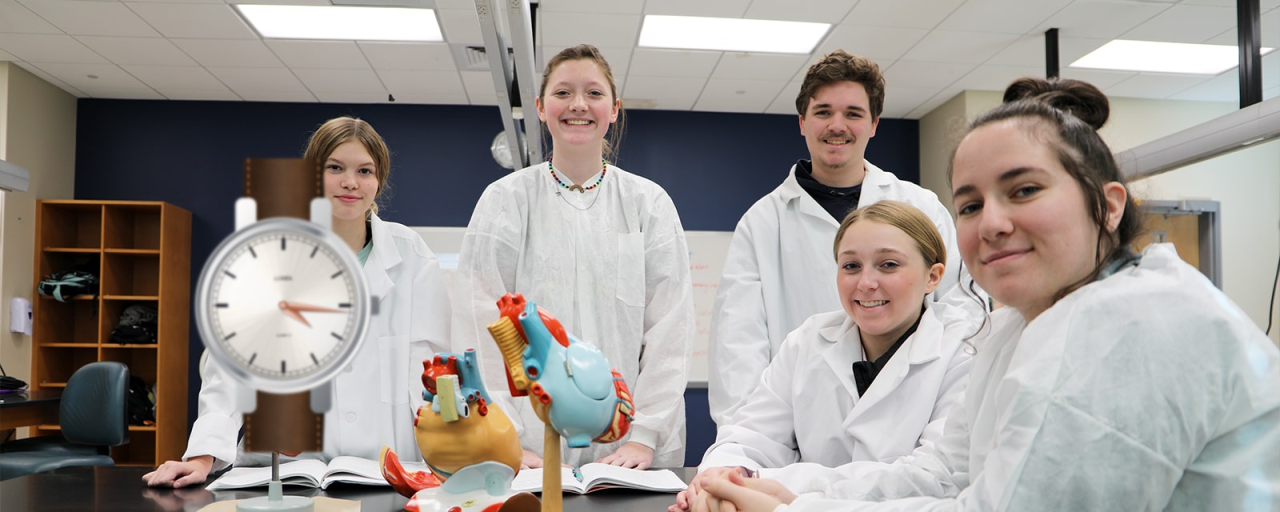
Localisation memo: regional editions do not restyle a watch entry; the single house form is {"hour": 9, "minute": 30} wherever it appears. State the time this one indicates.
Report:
{"hour": 4, "minute": 16}
